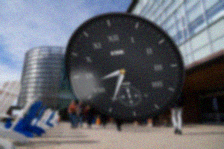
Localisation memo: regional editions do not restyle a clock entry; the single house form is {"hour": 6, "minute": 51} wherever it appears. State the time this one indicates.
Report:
{"hour": 8, "minute": 35}
